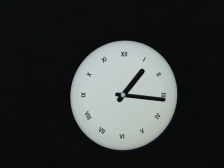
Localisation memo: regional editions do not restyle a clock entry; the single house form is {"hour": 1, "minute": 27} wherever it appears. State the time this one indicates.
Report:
{"hour": 1, "minute": 16}
